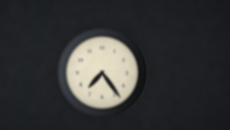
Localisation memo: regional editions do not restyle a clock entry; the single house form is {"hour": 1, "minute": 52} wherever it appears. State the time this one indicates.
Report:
{"hour": 7, "minute": 24}
